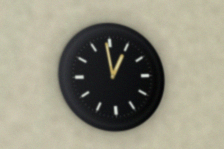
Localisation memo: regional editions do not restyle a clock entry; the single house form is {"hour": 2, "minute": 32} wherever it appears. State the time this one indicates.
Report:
{"hour": 12, "minute": 59}
